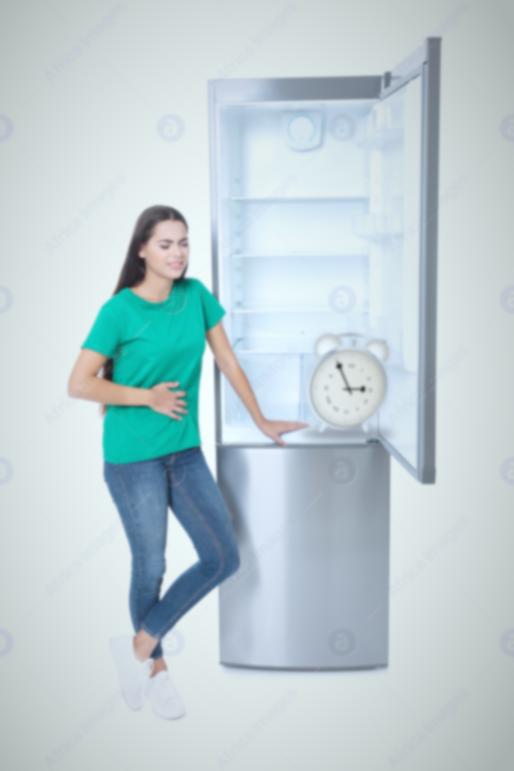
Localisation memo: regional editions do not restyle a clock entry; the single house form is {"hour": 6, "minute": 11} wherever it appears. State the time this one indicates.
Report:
{"hour": 2, "minute": 55}
